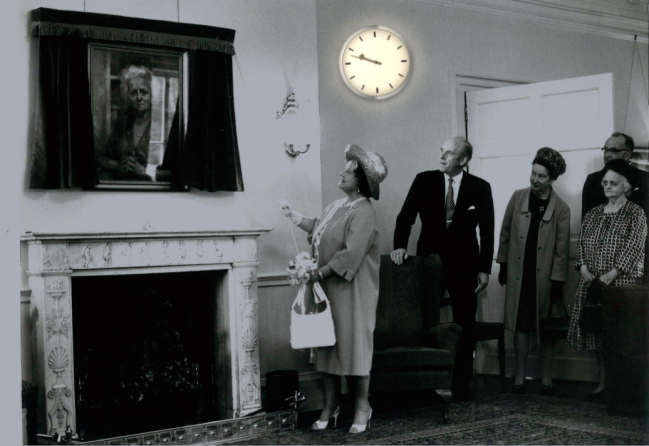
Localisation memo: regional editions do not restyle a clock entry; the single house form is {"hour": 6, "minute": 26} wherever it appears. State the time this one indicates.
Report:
{"hour": 9, "minute": 48}
